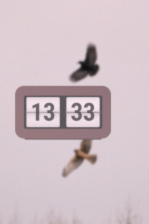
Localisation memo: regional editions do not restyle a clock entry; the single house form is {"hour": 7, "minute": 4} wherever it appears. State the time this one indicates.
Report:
{"hour": 13, "minute": 33}
